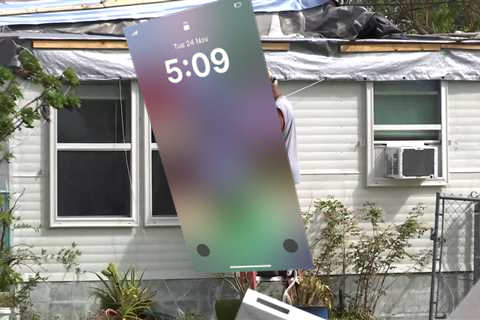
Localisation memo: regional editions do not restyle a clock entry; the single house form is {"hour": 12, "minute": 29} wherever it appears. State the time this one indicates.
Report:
{"hour": 5, "minute": 9}
